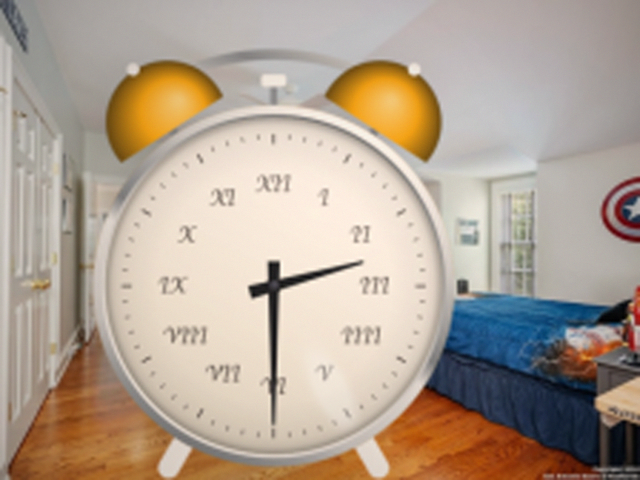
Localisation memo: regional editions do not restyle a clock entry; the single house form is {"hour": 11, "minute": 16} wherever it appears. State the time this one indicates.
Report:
{"hour": 2, "minute": 30}
